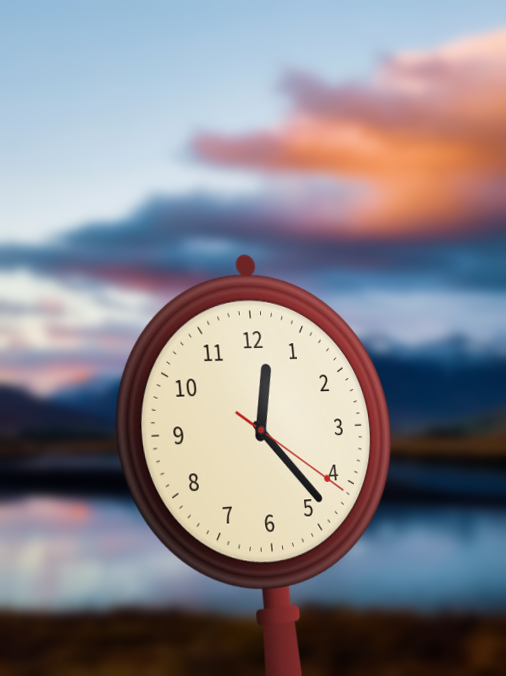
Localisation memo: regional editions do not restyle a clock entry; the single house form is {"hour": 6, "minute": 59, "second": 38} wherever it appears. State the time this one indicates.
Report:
{"hour": 12, "minute": 23, "second": 21}
